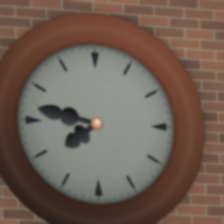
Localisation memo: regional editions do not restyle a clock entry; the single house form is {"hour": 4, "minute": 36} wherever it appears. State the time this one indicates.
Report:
{"hour": 7, "minute": 47}
